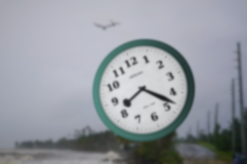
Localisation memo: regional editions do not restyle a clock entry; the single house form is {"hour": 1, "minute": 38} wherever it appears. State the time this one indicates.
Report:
{"hour": 8, "minute": 23}
